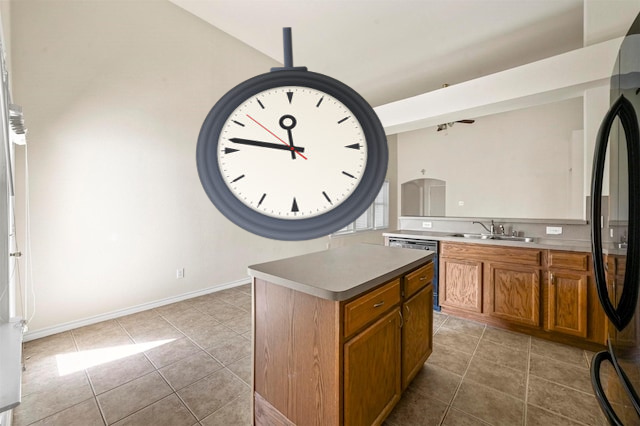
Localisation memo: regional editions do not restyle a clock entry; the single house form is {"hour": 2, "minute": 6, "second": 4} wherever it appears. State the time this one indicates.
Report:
{"hour": 11, "minute": 46, "second": 52}
